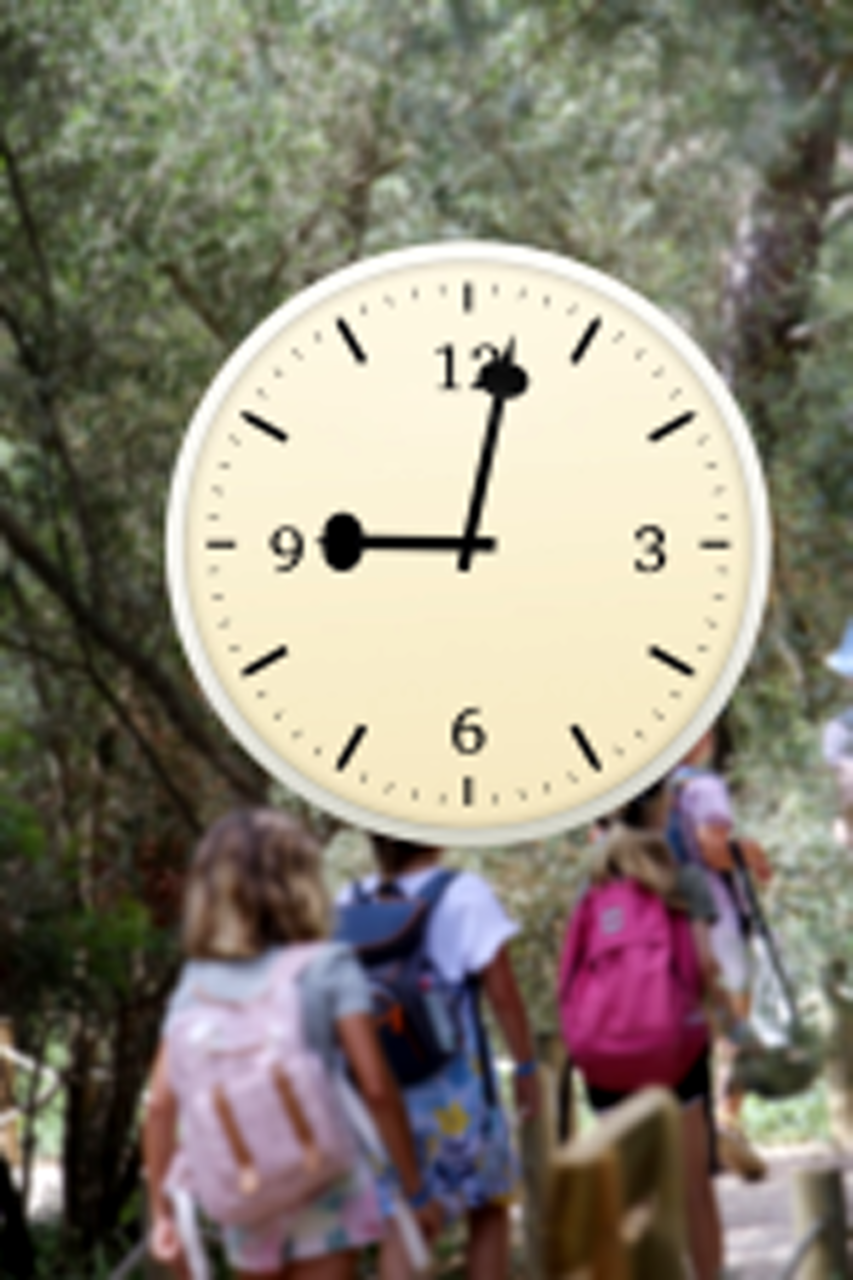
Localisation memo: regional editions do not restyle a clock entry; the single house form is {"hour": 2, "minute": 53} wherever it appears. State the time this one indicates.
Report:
{"hour": 9, "minute": 2}
